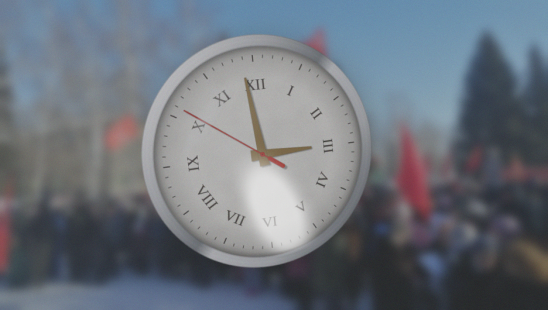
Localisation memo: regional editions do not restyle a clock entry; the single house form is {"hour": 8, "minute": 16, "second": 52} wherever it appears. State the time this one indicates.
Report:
{"hour": 2, "minute": 58, "second": 51}
